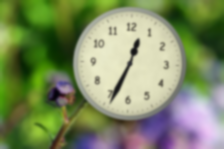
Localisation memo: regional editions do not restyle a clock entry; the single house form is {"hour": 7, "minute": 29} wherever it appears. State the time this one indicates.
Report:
{"hour": 12, "minute": 34}
